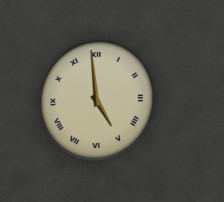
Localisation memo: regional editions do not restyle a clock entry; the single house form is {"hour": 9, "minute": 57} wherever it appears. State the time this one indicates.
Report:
{"hour": 4, "minute": 59}
